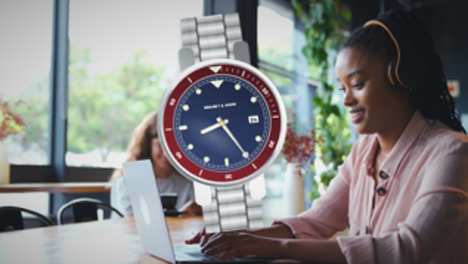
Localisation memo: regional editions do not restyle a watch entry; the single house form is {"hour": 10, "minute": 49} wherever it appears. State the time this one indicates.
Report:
{"hour": 8, "minute": 25}
